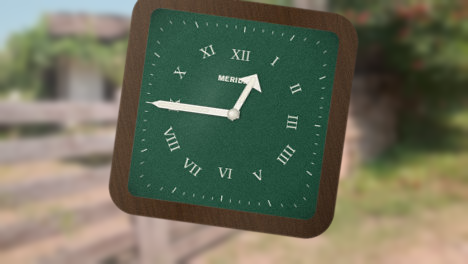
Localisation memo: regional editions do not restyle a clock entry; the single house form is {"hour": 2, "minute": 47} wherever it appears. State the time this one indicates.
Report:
{"hour": 12, "minute": 45}
